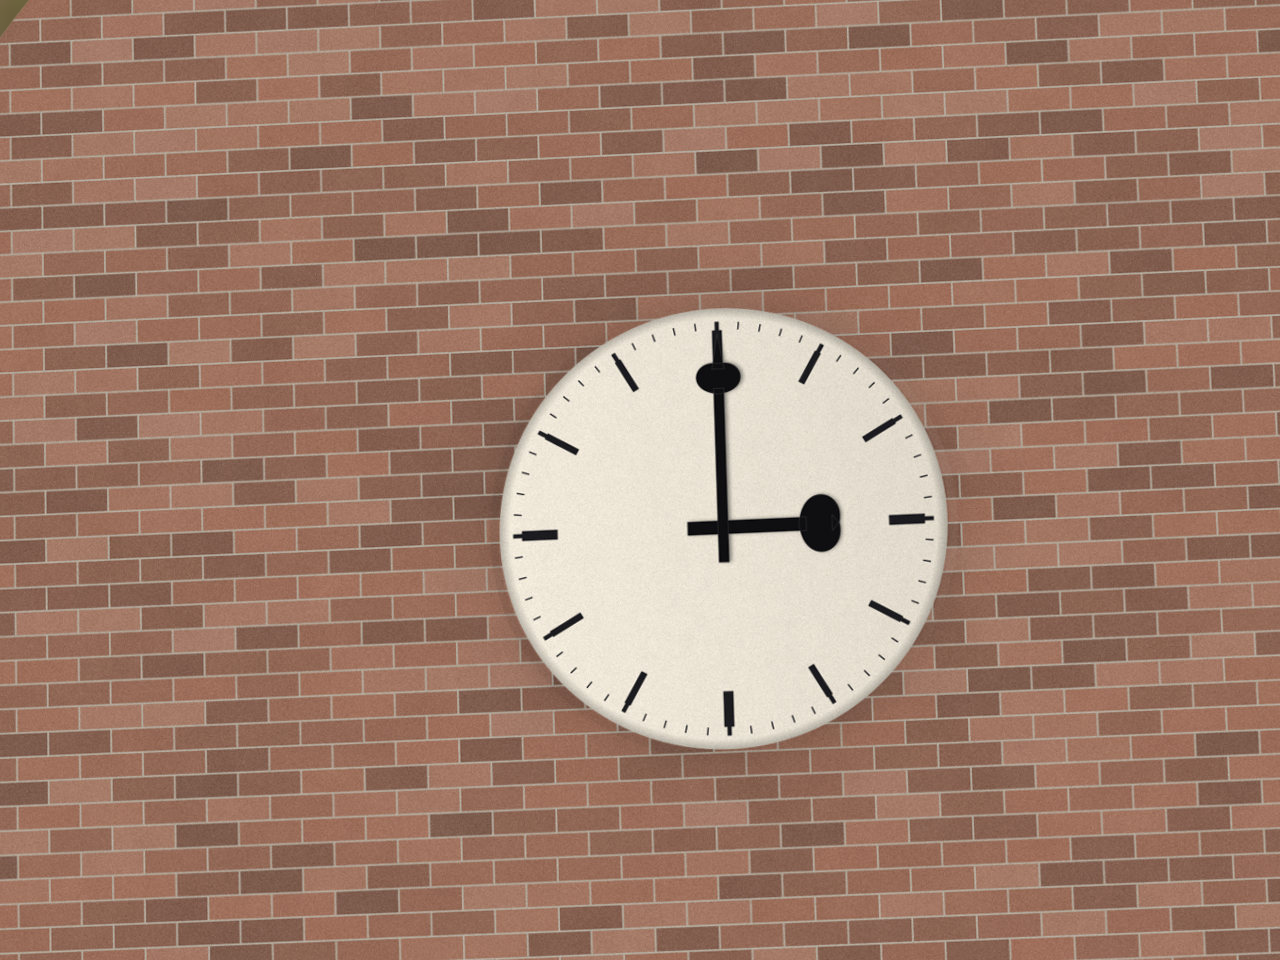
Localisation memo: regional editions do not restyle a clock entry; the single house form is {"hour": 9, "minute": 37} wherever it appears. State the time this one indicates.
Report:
{"hour": 3, "minute": 0}
